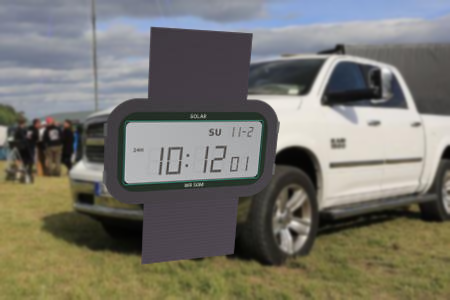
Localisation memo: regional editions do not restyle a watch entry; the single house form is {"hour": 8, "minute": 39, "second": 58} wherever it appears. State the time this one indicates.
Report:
{"hour": 10, "minute": 12, "second": 1}
